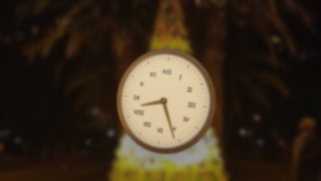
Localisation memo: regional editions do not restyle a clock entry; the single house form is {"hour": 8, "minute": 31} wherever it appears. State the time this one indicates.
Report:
{"hour": 8, "minute": 26}
